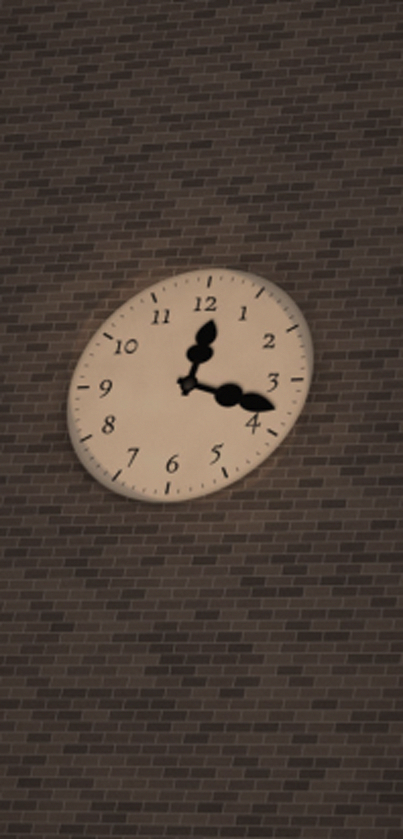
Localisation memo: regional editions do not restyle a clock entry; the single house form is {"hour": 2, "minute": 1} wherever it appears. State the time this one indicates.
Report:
{"hour": 12, "minute": 18}
